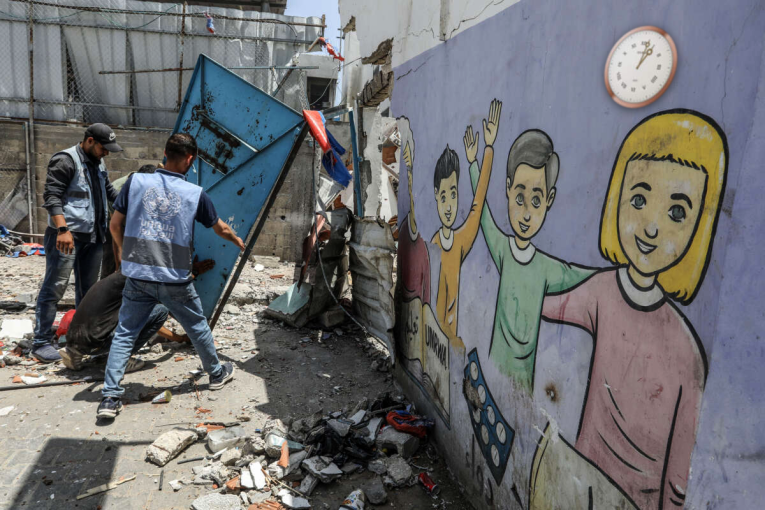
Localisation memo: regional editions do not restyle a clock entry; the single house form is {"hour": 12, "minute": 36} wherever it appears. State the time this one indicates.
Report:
{"hour": 1, "minute": 2}
